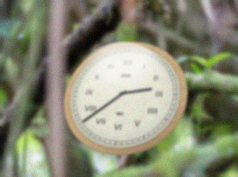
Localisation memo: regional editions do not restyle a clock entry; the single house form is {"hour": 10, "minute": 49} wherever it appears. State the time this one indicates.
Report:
{"hour": 2, "minute": 38}
